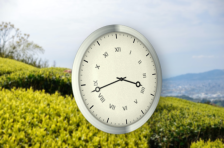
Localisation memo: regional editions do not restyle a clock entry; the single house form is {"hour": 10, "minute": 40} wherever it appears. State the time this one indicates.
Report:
{"hour": 3, "minute": 43}
